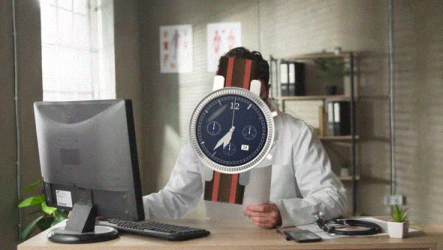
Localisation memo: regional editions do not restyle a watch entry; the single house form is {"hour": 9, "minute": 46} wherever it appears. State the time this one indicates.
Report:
{"hour": 6, "minute": 36}
